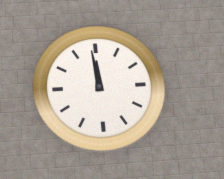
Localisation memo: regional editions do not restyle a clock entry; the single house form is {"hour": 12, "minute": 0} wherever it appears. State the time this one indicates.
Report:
{"hour": 11, "minute": 59}
